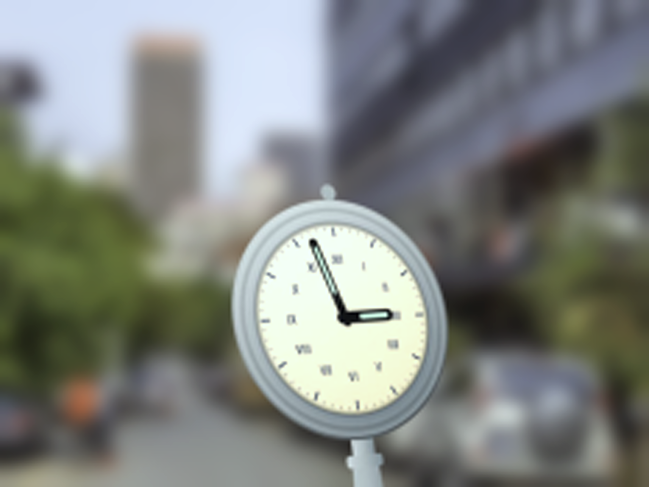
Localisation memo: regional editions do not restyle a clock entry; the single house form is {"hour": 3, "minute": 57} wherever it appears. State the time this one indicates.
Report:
{"hour": 2, "minute": 57}
